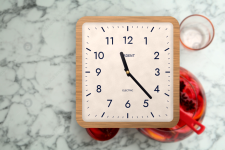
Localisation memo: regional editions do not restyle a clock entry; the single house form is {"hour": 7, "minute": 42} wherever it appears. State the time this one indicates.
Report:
{"hour": 11, "minute": 23}
